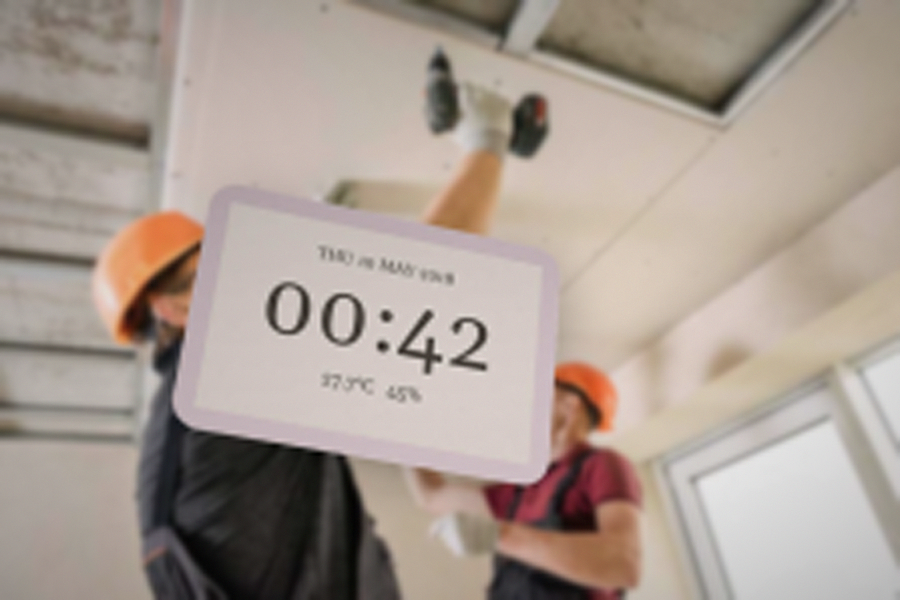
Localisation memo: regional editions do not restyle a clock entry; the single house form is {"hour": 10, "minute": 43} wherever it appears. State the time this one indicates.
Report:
{"hour": 0, "minute": 42}
